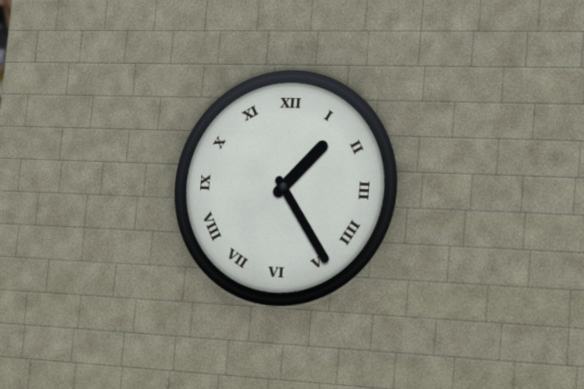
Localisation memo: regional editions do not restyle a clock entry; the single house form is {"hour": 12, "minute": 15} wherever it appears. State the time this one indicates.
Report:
{"hour": 1, "minute": 24}
